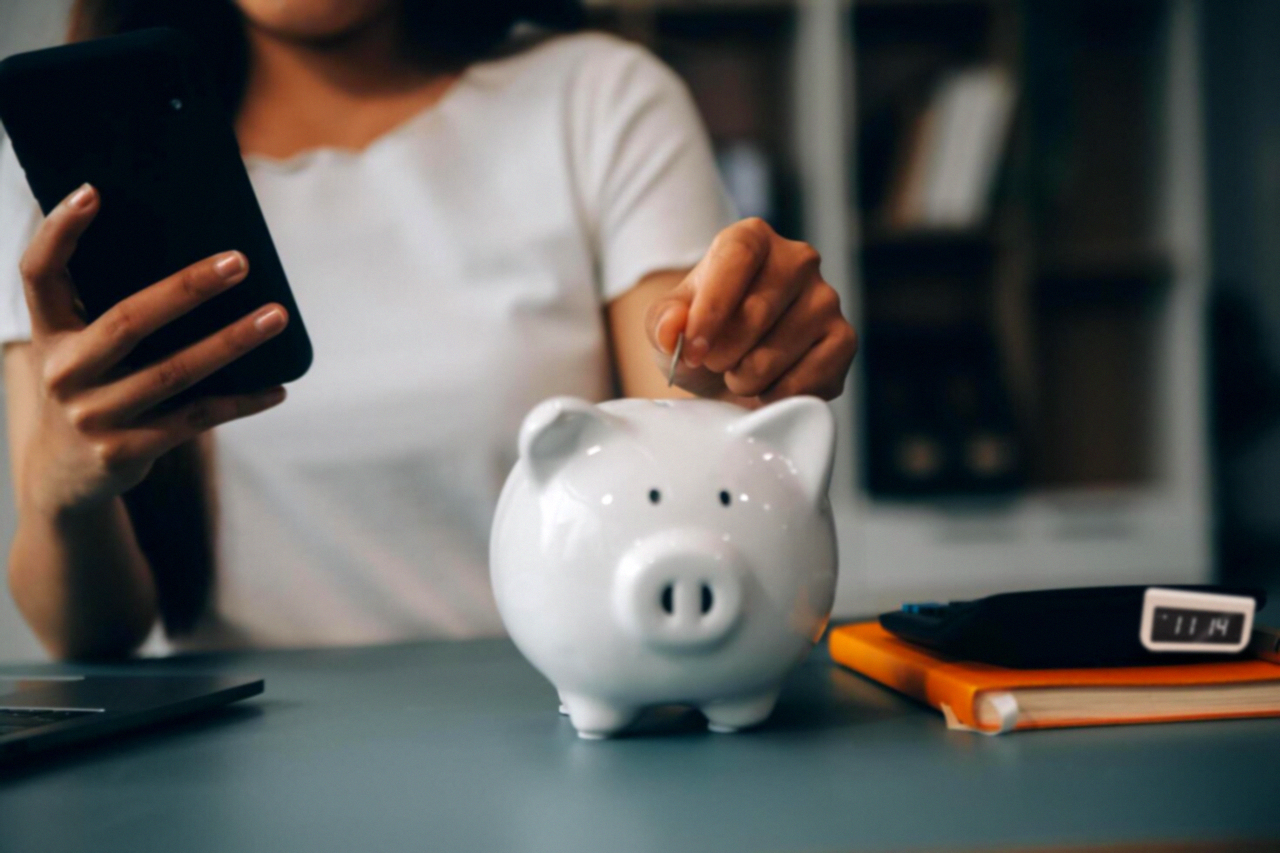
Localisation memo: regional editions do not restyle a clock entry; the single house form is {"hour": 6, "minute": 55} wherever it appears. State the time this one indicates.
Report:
{"hour": 11, "minute": 14}
